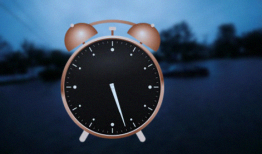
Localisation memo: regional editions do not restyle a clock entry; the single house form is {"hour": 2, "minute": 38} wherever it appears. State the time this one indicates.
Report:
{"hour": 5, "minute": 27}
